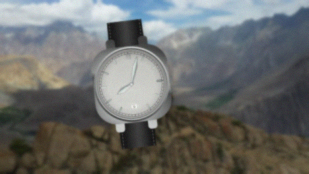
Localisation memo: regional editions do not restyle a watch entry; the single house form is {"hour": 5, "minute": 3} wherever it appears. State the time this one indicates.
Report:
{"hour": 8, "minute": 3}
